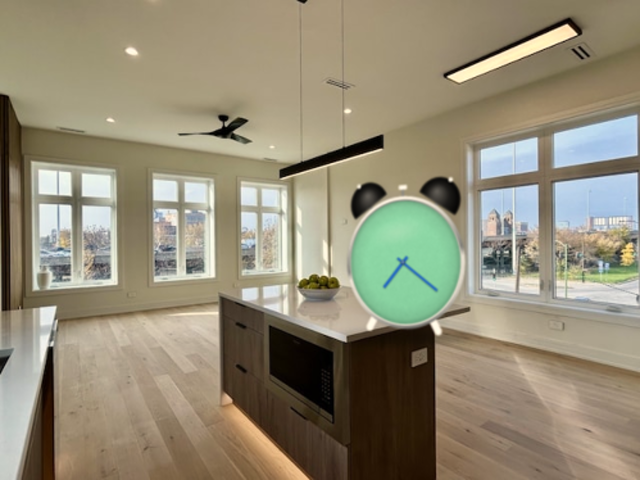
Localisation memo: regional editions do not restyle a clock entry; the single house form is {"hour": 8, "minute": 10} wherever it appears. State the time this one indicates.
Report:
{"hour": 7, "minute": 21}
